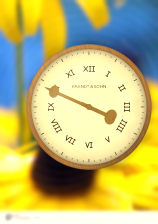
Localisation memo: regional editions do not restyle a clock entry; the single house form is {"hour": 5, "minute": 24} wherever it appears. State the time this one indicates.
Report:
{"hour": 3, "minute": 49}
